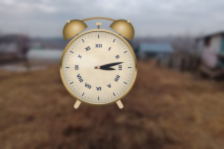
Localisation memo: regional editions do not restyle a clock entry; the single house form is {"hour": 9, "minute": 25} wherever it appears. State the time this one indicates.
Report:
{"hour": 3, "minute": 13}
